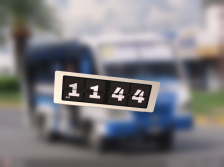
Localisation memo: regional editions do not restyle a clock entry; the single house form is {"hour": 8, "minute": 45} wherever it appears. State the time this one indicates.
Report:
{"hour": 11, "minute": 44}
